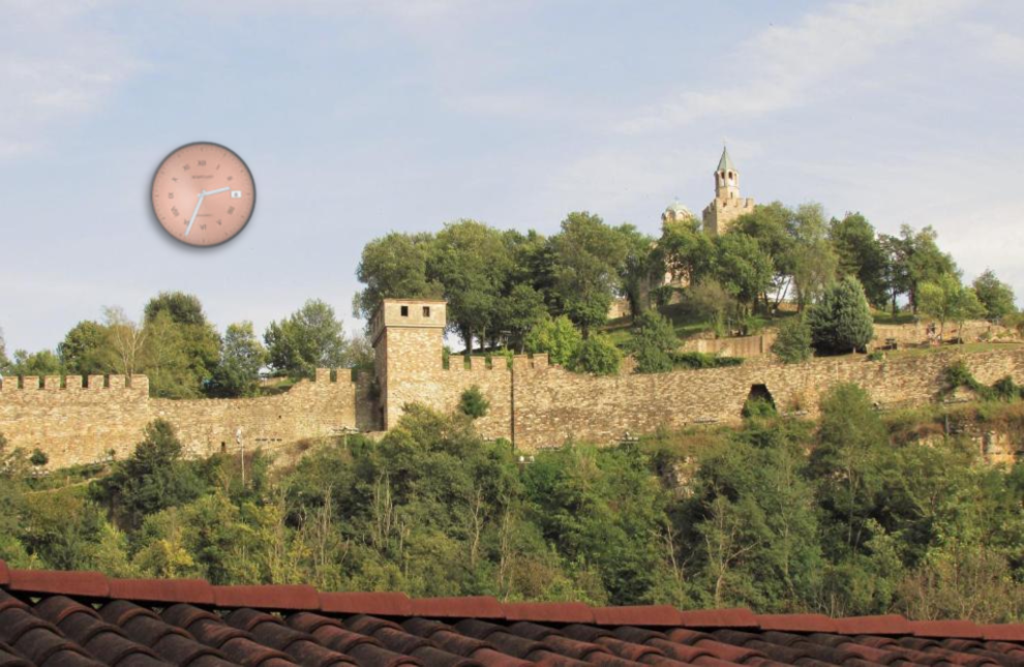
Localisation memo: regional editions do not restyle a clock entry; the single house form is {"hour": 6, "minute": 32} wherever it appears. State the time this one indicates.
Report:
{"hour": 2, "minute": 34}
